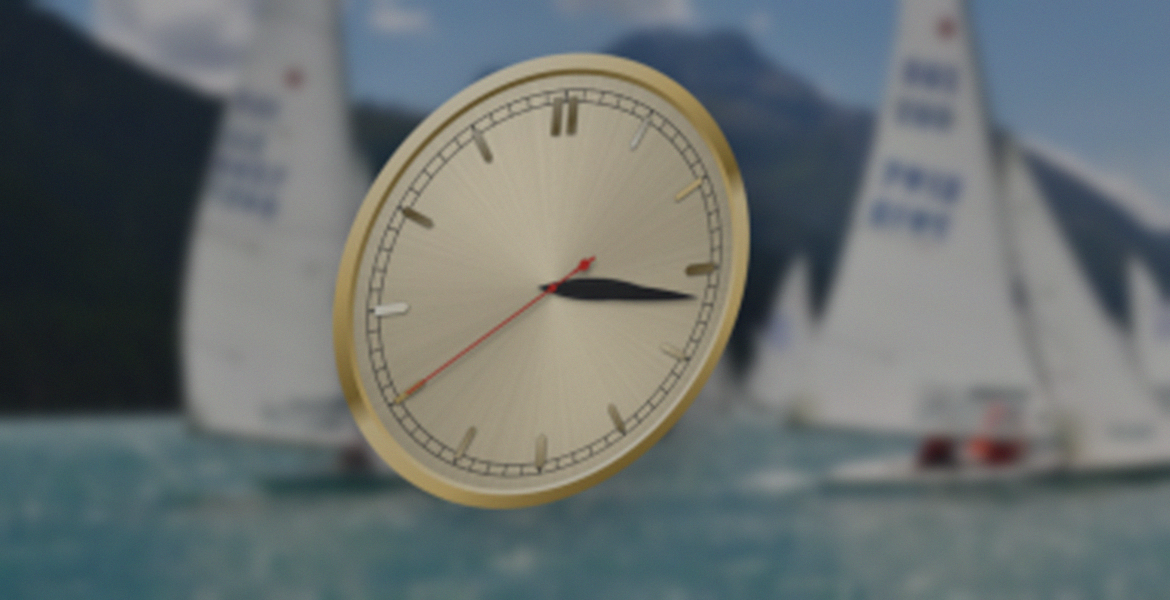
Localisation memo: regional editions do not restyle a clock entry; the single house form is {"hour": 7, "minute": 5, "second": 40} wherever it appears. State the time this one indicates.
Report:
{"hour": 3, "minute": 16, "second": 40}
